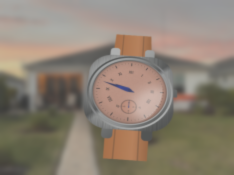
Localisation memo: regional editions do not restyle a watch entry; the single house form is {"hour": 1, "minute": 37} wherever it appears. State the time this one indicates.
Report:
{"hour": 9, "minute": 48}
